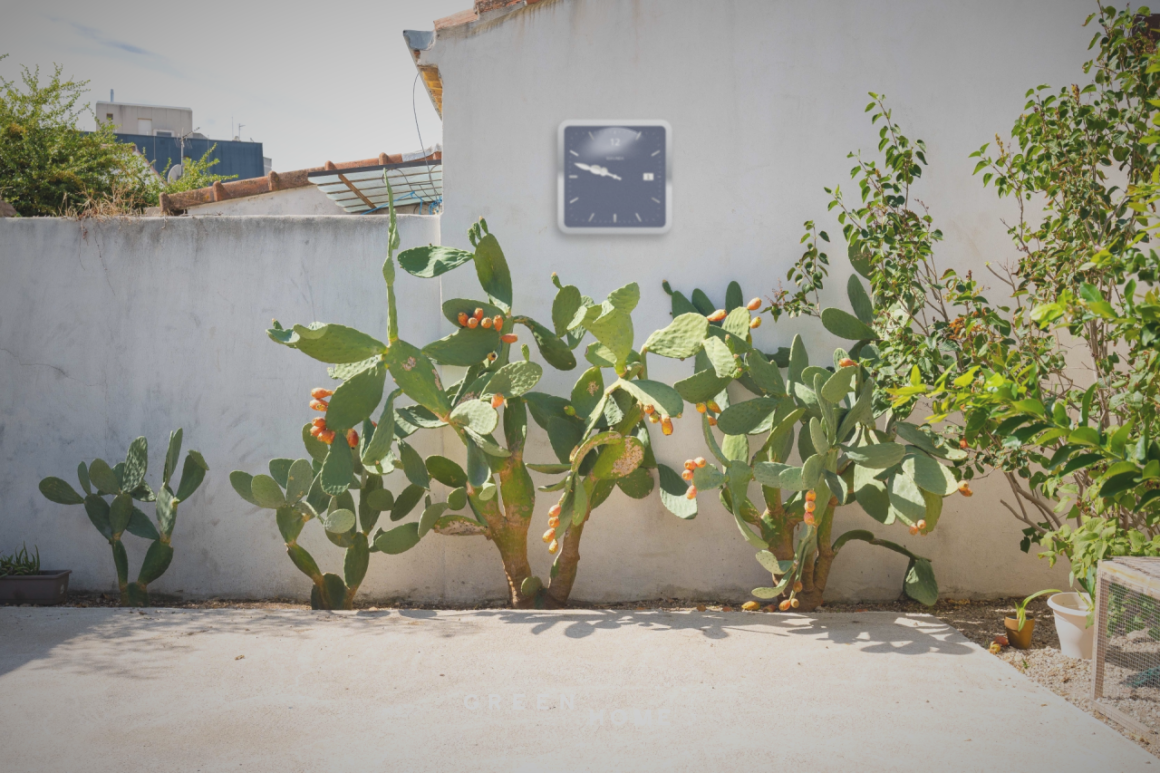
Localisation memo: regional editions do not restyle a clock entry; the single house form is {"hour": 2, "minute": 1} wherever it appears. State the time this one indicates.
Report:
{"hour": 9, "minute": 48}
